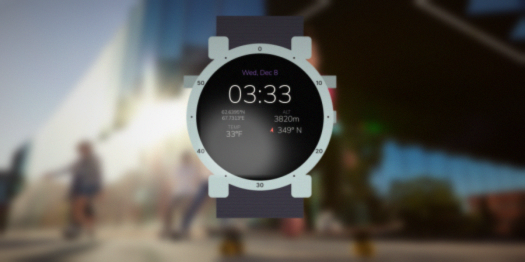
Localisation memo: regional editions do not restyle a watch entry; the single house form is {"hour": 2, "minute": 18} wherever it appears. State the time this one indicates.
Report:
{"hour": 3, "minute": 33}
